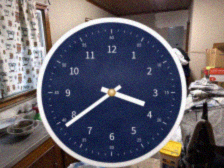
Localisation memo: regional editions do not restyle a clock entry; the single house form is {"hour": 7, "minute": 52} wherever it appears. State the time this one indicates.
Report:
{"hour": 3, "minute": 39}
